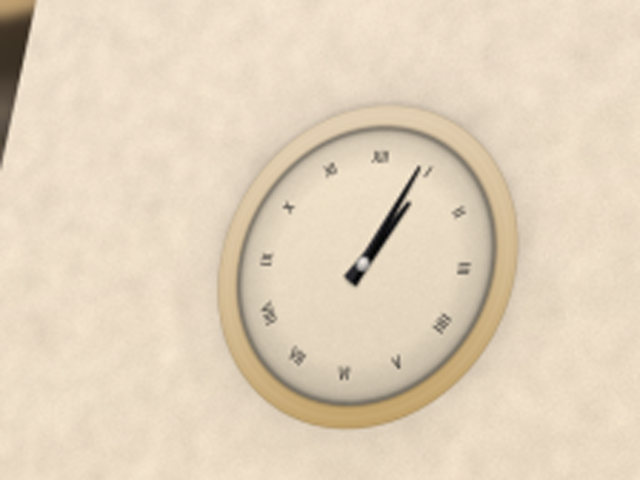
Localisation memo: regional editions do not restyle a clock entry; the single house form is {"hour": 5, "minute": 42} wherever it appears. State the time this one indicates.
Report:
{"hour": 1, "minute": 4}
